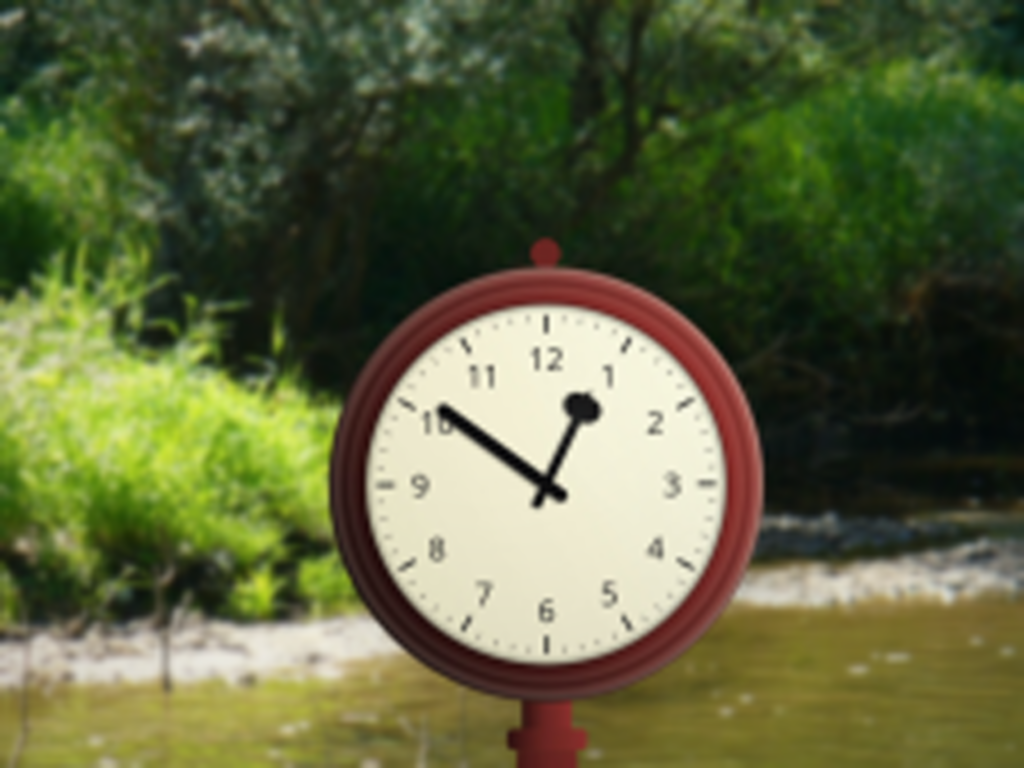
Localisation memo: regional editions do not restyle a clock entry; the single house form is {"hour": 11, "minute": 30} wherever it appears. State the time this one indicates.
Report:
{"hour": 12, "minute": 51}
